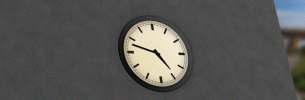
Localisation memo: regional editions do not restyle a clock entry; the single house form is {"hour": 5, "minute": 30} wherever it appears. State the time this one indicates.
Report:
{"hour": 4, "minute": 48}
